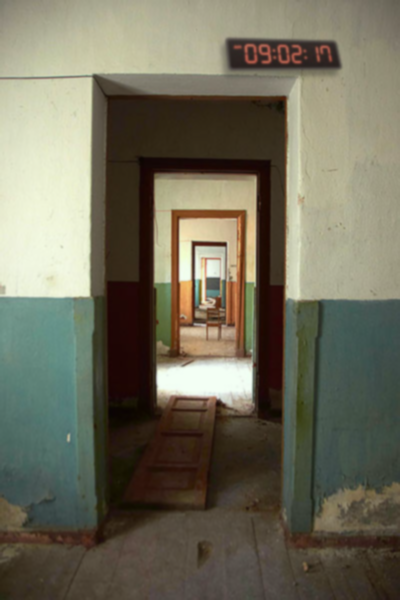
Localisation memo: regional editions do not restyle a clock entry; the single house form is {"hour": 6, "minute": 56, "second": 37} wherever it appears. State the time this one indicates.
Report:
{"hour": 9, "minute": 2, "second": 17}
